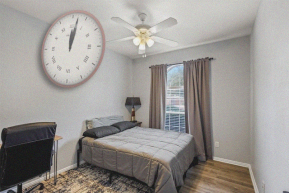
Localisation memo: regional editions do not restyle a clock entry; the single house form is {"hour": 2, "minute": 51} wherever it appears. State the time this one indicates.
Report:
{"hour": 12, "minute": 2}
